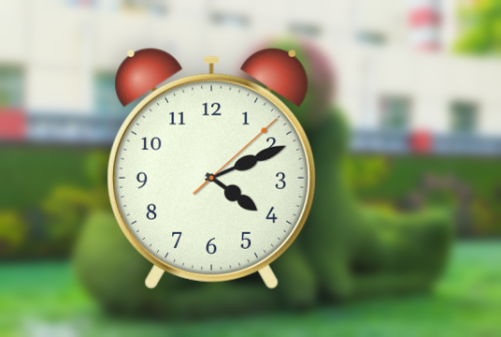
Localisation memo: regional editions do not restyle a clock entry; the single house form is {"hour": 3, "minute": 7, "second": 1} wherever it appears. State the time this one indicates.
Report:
{"hour": 4, "minute": 11, "second": 8}
